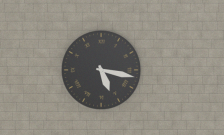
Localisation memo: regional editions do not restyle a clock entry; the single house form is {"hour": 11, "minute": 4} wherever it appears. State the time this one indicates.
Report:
{"hour": 5, "minute": 17}
